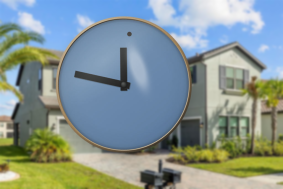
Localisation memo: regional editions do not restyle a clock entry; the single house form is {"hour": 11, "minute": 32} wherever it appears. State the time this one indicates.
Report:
{"hour": 11, "minute": 46}
